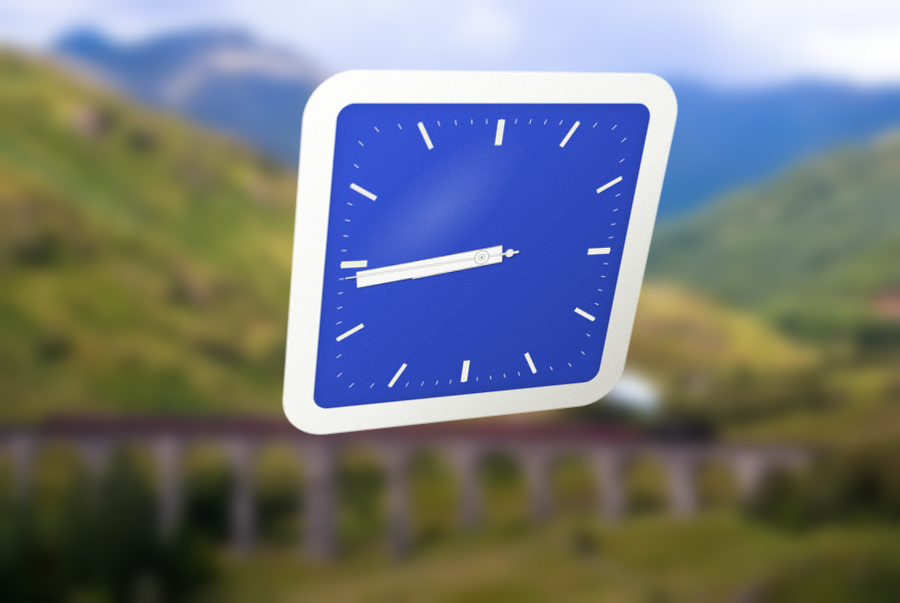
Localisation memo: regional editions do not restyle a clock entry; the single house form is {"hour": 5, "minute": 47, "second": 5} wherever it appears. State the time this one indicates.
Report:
{"hour": 8, "minute": 43, "second": 44}
